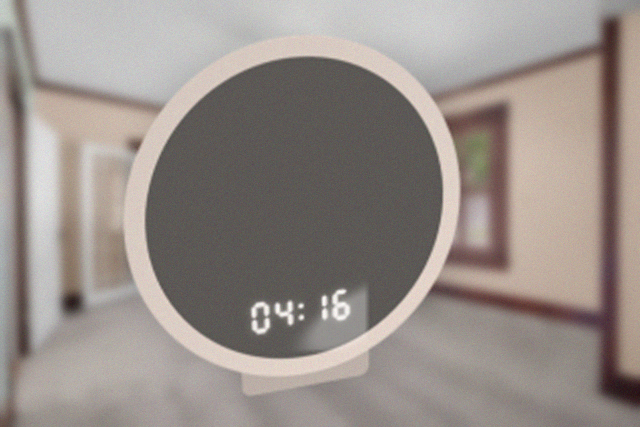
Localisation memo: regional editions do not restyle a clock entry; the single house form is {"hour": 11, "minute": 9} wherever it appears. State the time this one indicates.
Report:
{"hour": 4, "minute": 16}
